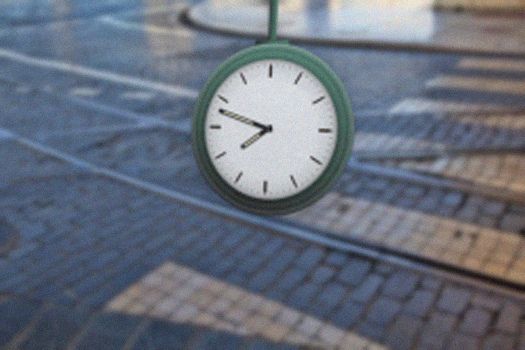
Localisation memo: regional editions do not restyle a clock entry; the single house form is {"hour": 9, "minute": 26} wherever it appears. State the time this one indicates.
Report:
{"hour": 7, "minute": 48}
